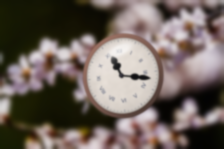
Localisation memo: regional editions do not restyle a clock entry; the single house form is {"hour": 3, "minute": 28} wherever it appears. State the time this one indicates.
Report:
{"hour": 11, "minute": 17}
